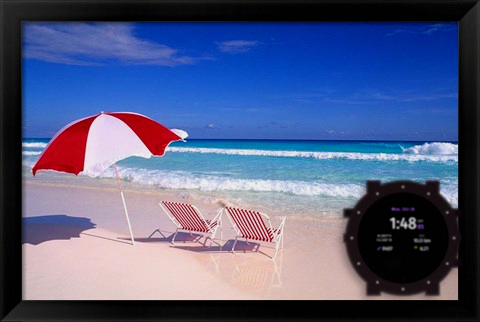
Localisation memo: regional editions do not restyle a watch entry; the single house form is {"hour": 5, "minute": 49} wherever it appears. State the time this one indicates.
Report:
{"hour": 1, "minute": 48}
